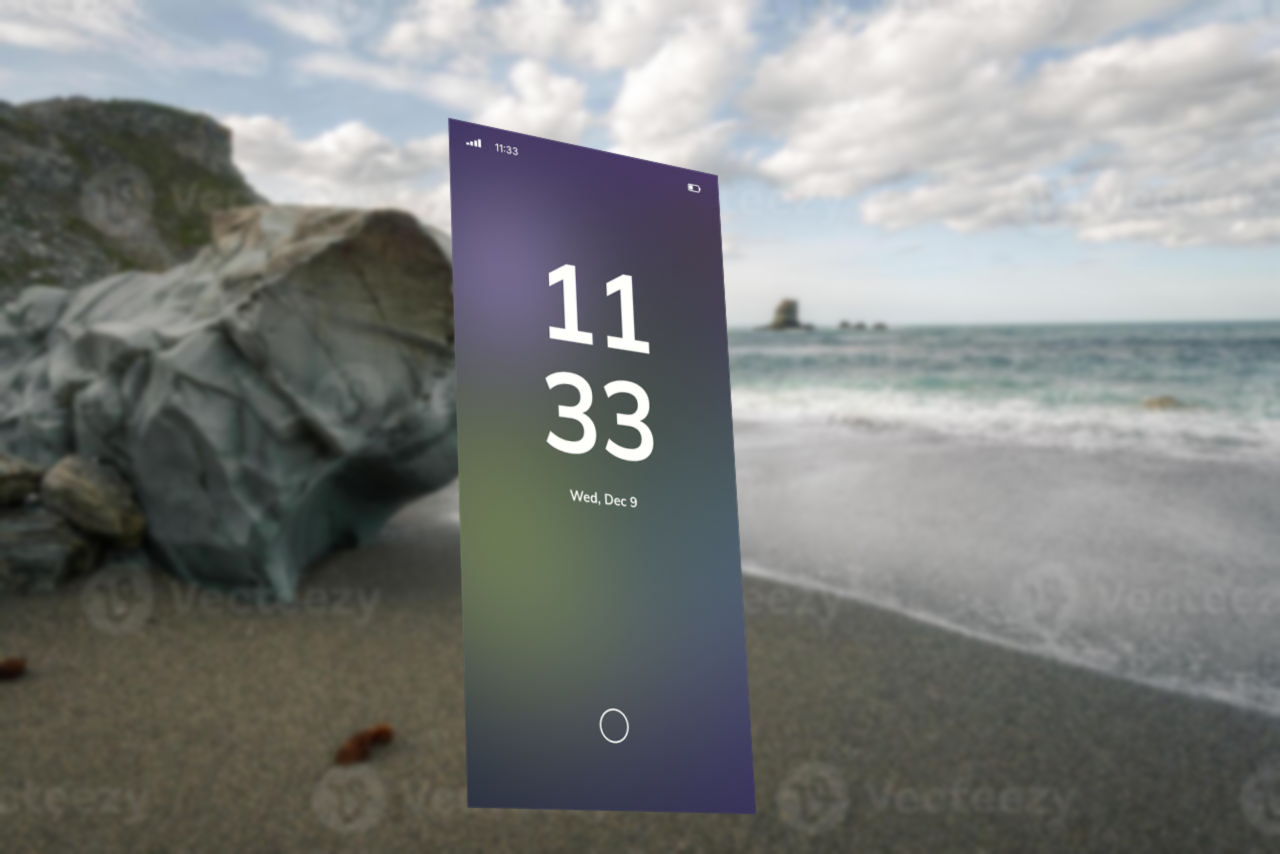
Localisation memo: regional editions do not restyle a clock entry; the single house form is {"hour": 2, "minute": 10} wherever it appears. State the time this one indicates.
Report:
{"hour": 11, "minute": 33}
